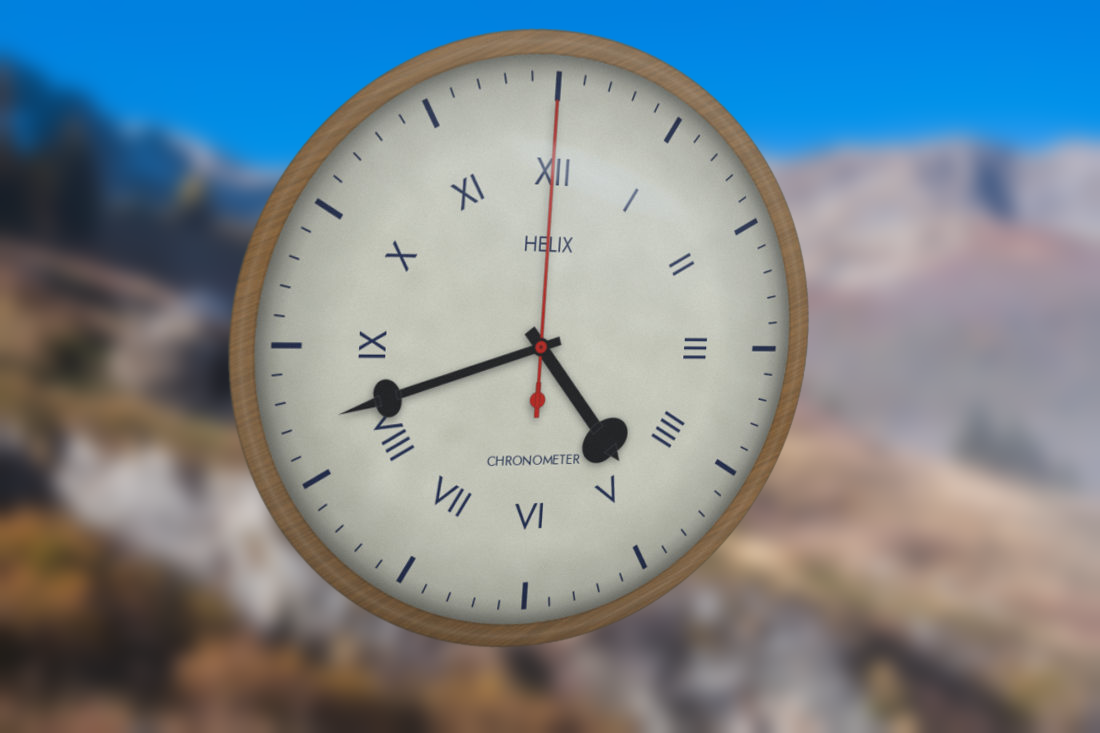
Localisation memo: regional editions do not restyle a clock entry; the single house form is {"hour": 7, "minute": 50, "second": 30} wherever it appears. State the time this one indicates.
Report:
{"hour": 4, "minute": 42, "second": 0}
